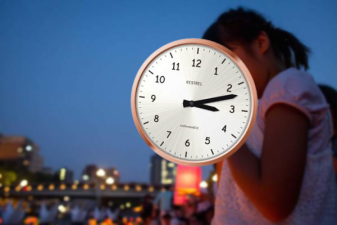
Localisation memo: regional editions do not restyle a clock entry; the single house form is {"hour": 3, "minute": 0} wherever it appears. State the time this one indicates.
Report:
{"hour": 3, "minute": 12}
